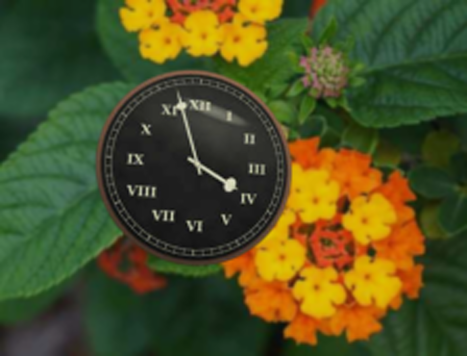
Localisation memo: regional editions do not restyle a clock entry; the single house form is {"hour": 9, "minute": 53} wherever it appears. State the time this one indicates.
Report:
{"hour": 3, "minute": 57}
